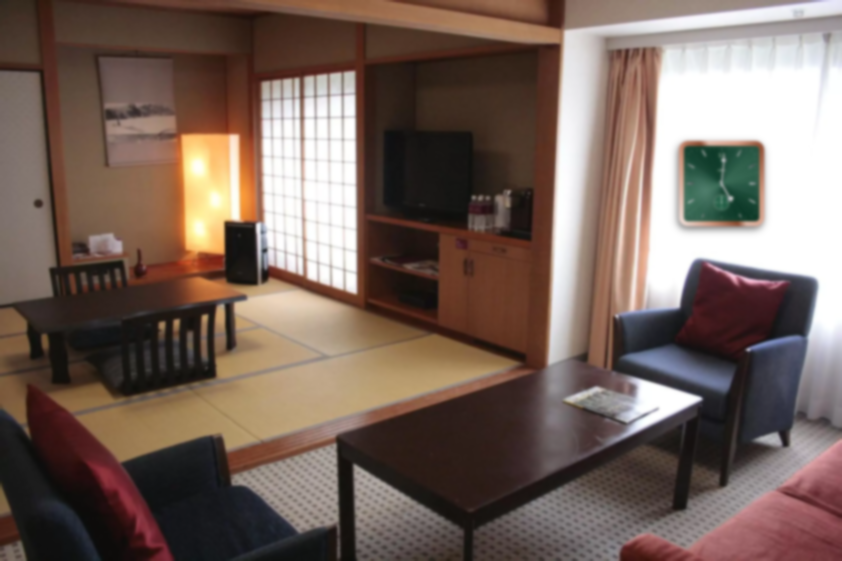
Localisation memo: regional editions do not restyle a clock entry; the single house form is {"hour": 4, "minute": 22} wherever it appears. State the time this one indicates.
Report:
{"hour": 5, "minute": 1}
